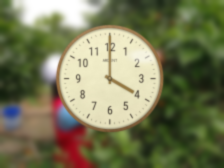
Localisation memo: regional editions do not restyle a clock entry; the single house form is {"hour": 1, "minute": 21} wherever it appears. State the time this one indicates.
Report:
{"hour": 4, "minute": 0}
